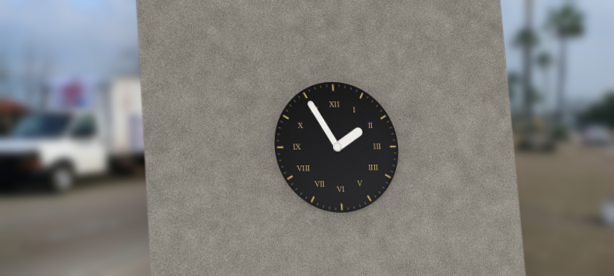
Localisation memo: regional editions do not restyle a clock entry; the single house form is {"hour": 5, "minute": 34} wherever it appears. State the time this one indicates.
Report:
{"hour": 1, "minute": 55}
